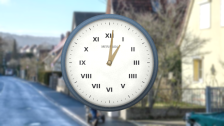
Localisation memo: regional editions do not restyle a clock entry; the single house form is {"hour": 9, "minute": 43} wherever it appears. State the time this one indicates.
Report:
{"hour": 1, "minute": 1}
